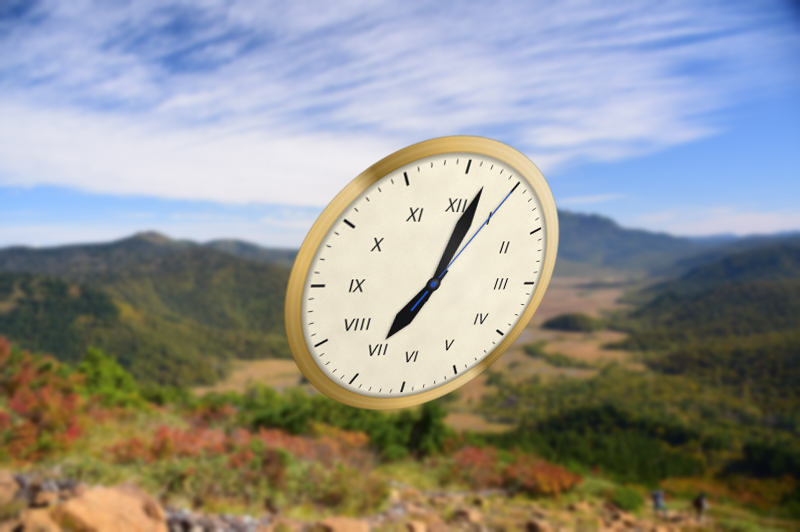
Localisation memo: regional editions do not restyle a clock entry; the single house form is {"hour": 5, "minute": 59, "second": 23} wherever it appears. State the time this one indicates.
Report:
{"hour": 7, "minute": 2, "second": 5}
